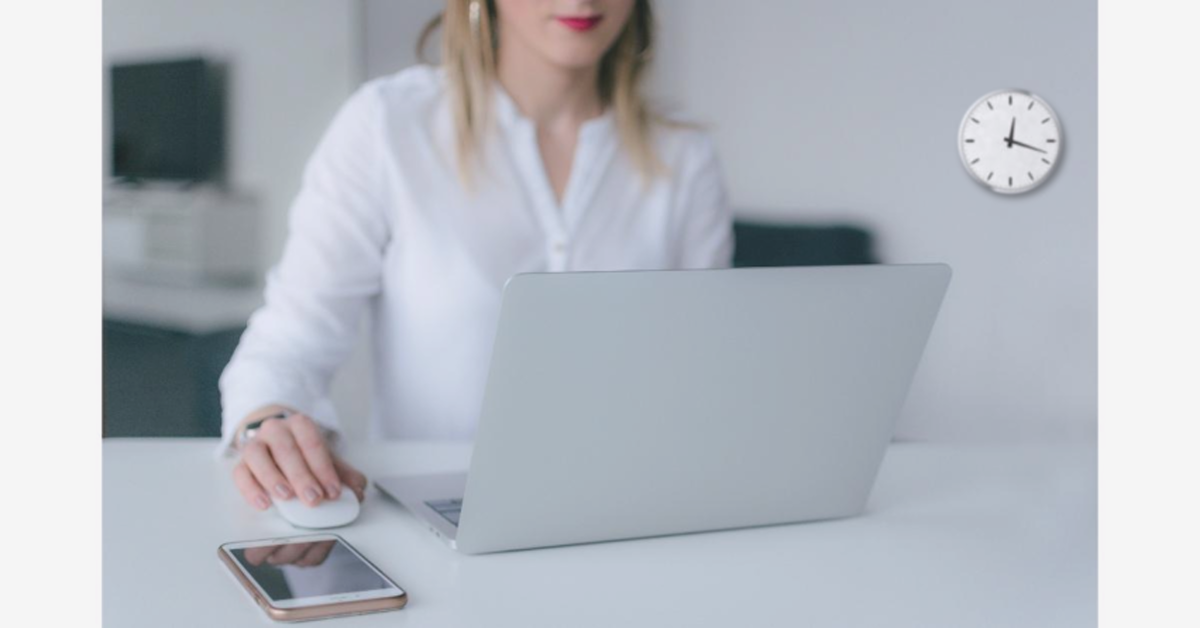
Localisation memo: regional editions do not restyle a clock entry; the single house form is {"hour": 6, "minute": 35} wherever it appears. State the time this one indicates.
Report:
{"hour": 12, "minute": 18}
